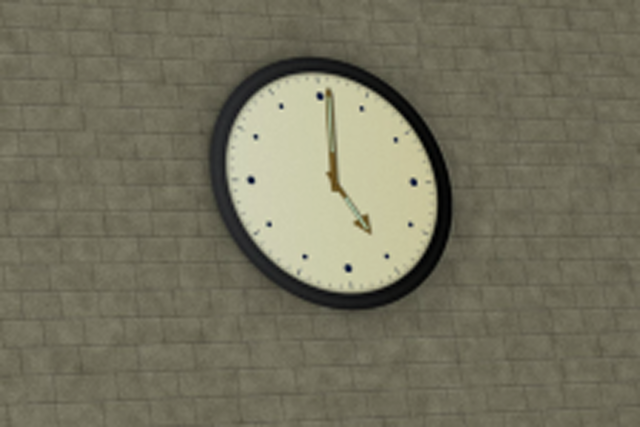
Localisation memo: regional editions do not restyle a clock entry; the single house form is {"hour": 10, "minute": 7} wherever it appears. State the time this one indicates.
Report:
{"hour": 5, "minute": 1}
